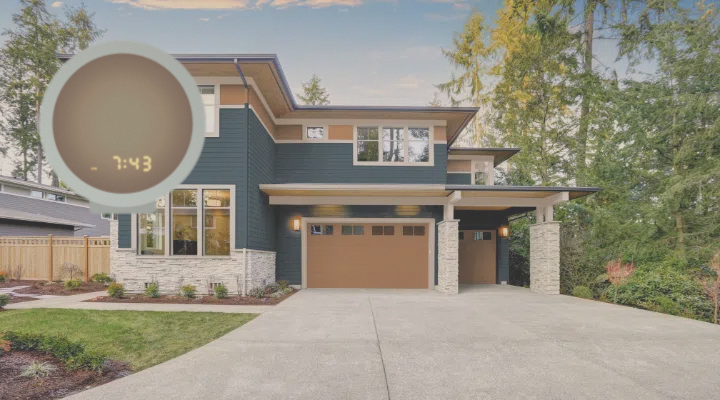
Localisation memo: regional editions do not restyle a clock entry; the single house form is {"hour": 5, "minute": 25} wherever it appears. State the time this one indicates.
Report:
{"hour": 7, "minute": 43}
